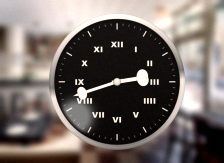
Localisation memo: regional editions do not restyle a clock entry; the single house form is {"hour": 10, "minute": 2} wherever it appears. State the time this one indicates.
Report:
{"hour": 2, "minute": 42}
